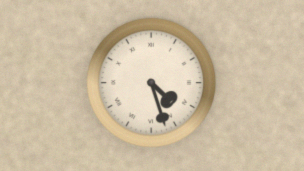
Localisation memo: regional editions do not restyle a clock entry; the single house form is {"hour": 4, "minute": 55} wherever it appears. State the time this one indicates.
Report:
{"hour": 4, "minute": 27}
